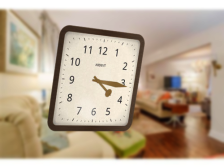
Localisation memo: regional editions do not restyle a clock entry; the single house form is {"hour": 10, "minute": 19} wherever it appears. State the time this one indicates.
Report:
{"hour": 4, "minute": 16}
